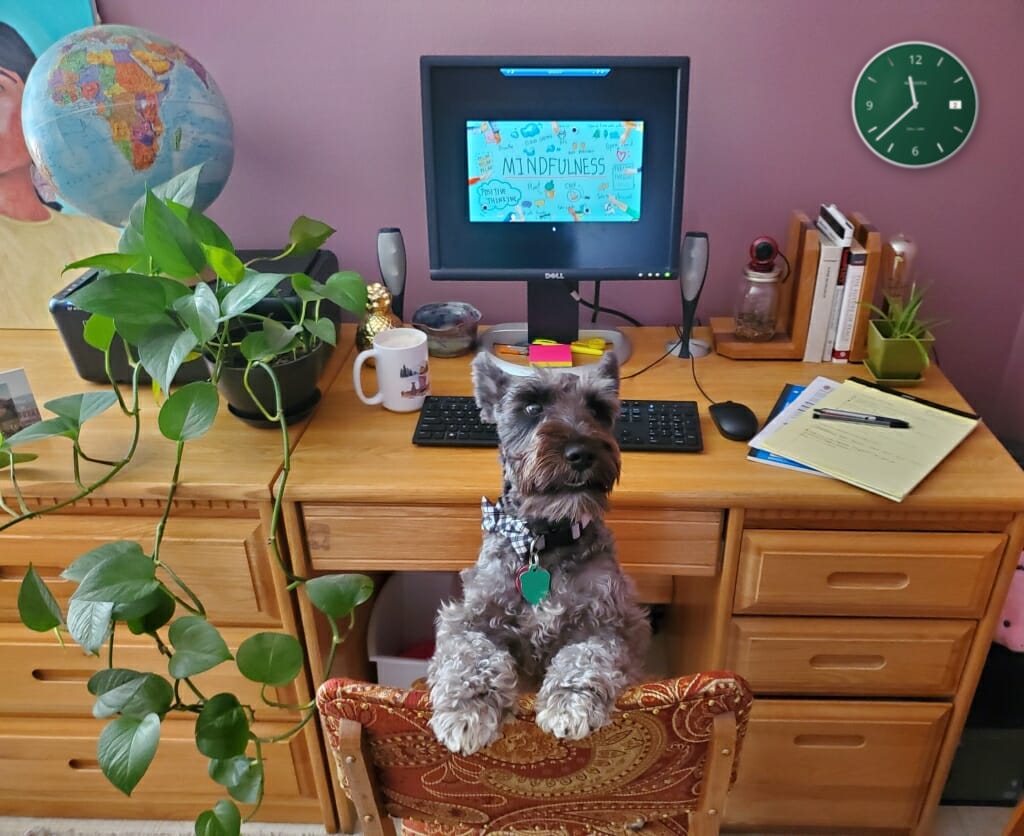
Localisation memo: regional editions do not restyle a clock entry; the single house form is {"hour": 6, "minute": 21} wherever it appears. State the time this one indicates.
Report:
{"hour": 11, "minute": 38}
